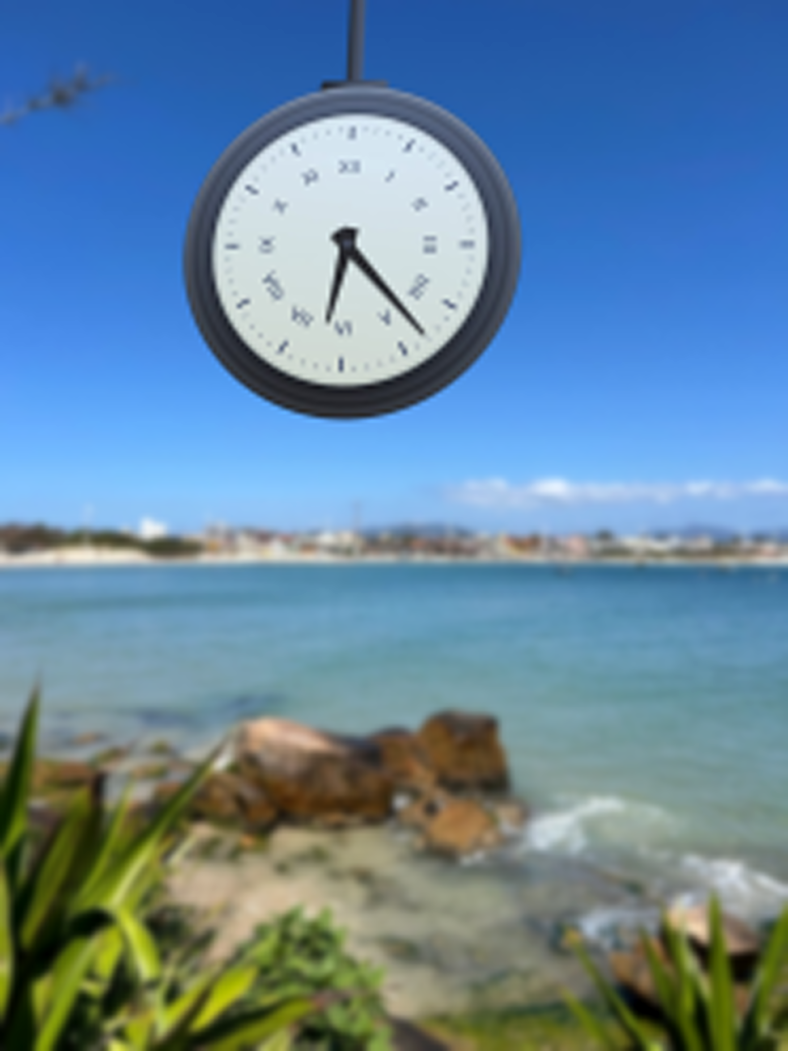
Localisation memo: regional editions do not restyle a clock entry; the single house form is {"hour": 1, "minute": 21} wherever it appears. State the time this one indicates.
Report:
{"hour": 6, "minute": 23}
